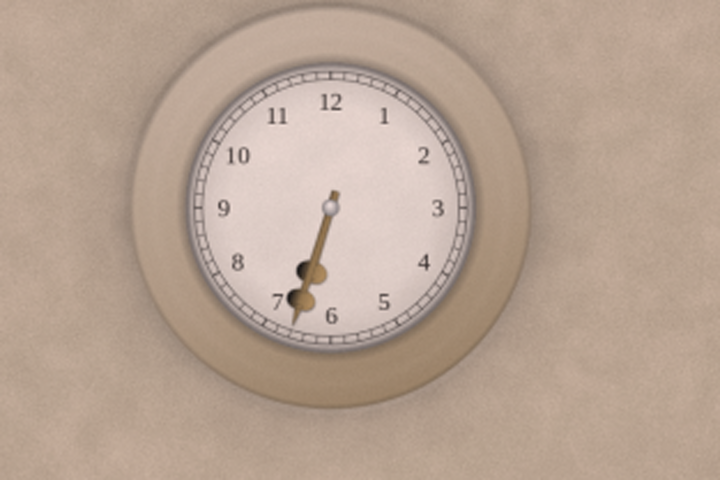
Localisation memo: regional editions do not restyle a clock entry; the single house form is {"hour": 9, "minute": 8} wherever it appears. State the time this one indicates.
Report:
{"hour": 6, "minute": 33}
